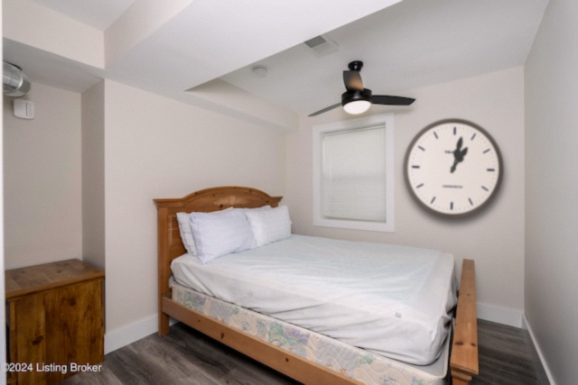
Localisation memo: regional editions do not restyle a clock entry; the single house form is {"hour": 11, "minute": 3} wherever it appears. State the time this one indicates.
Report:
{"hour": 1, "minute": 2}
